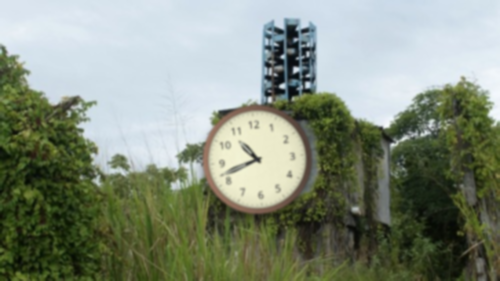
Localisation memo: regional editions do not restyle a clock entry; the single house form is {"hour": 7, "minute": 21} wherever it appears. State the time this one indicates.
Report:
{"hour": 10, "minute": 42}
